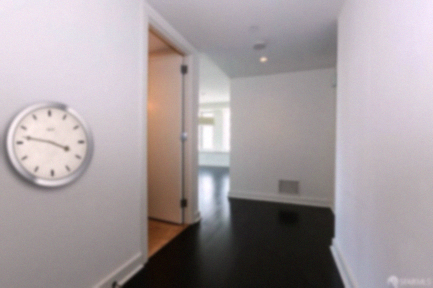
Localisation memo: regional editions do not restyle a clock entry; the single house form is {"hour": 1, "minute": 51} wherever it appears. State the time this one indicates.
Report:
{"hour": 3, "minute": 47}
